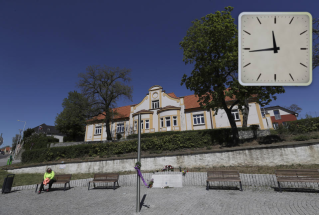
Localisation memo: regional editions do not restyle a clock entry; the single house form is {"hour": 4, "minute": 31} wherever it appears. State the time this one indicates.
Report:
{"hour": 11, "minute": 44}
